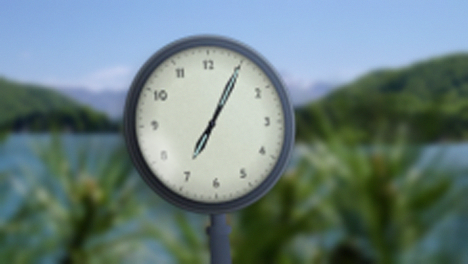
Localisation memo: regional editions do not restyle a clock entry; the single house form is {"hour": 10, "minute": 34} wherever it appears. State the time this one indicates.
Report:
{"hour": 7, "minute": 5}
